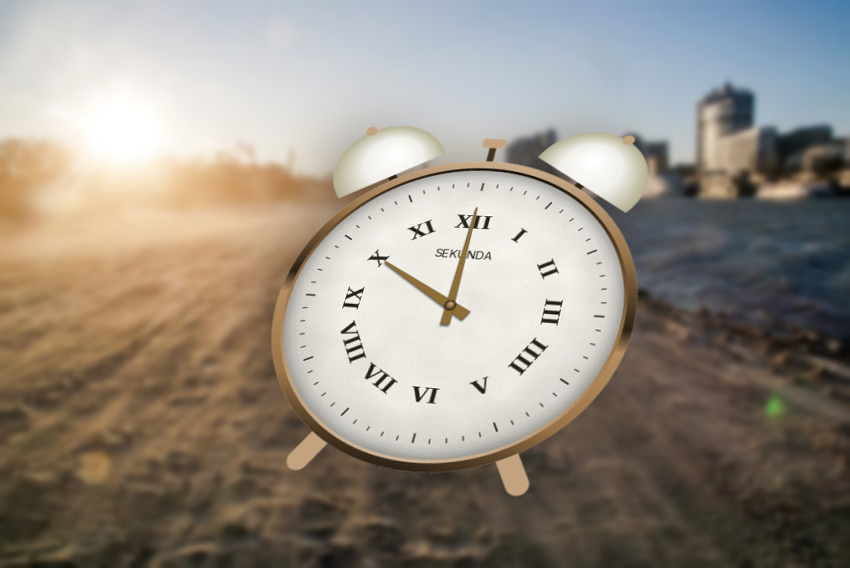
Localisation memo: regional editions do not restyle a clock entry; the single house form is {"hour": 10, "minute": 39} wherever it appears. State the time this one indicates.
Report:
{"hour": 10, "minute": 0}
